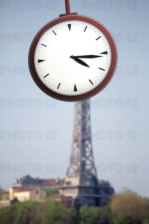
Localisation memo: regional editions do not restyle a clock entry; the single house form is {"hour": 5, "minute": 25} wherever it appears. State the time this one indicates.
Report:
{"hour": 4, "minute": 16}
